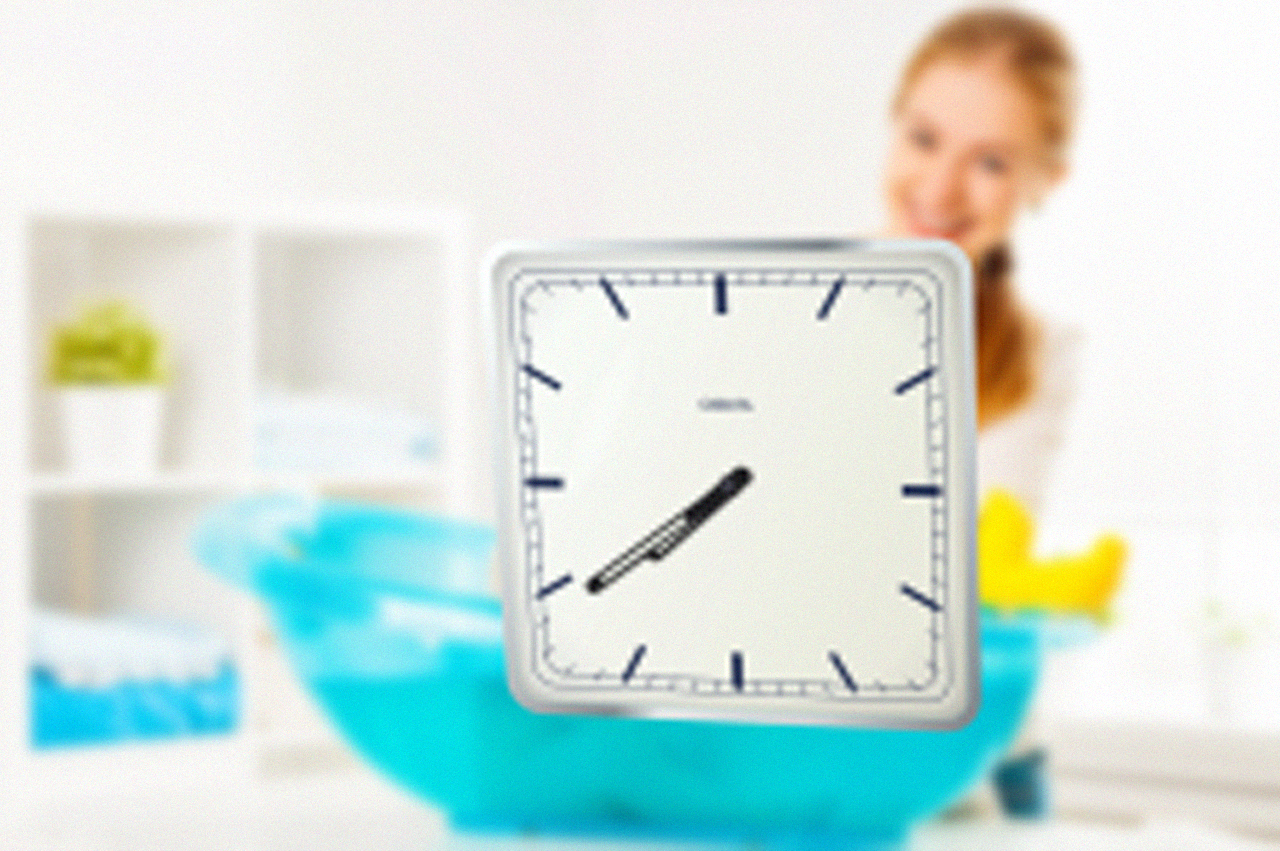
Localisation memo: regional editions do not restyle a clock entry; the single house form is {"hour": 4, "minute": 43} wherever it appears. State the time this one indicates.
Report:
{"hour": 7, "minute": 39}
